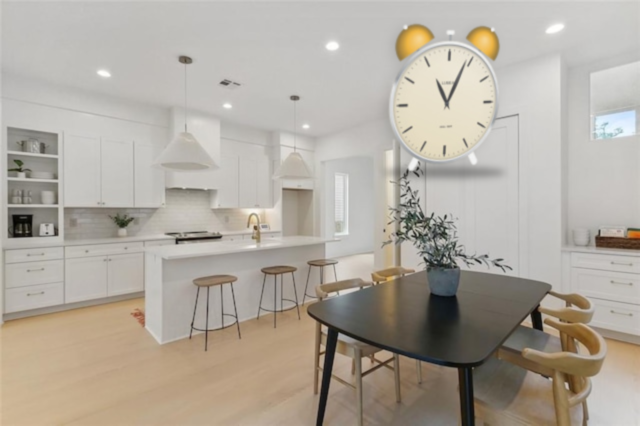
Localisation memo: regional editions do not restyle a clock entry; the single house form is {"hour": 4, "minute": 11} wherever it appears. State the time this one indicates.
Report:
{"hour": 11, "minute": 4}
